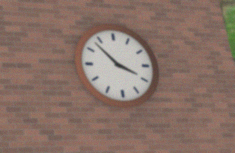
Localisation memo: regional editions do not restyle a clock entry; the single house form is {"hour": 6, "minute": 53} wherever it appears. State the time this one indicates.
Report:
{"hour": 3, "minute": 53}
